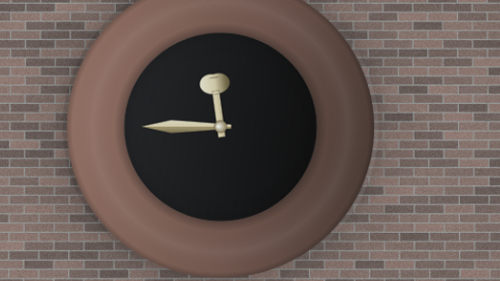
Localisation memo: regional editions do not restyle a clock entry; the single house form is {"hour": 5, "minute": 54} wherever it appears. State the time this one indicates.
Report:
{"hour": 11, "minute": 45}
